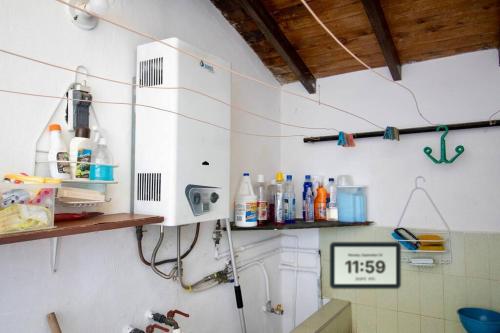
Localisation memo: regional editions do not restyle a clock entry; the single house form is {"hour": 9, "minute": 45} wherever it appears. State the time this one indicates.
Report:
{"hour": 11, "minute": 59}
